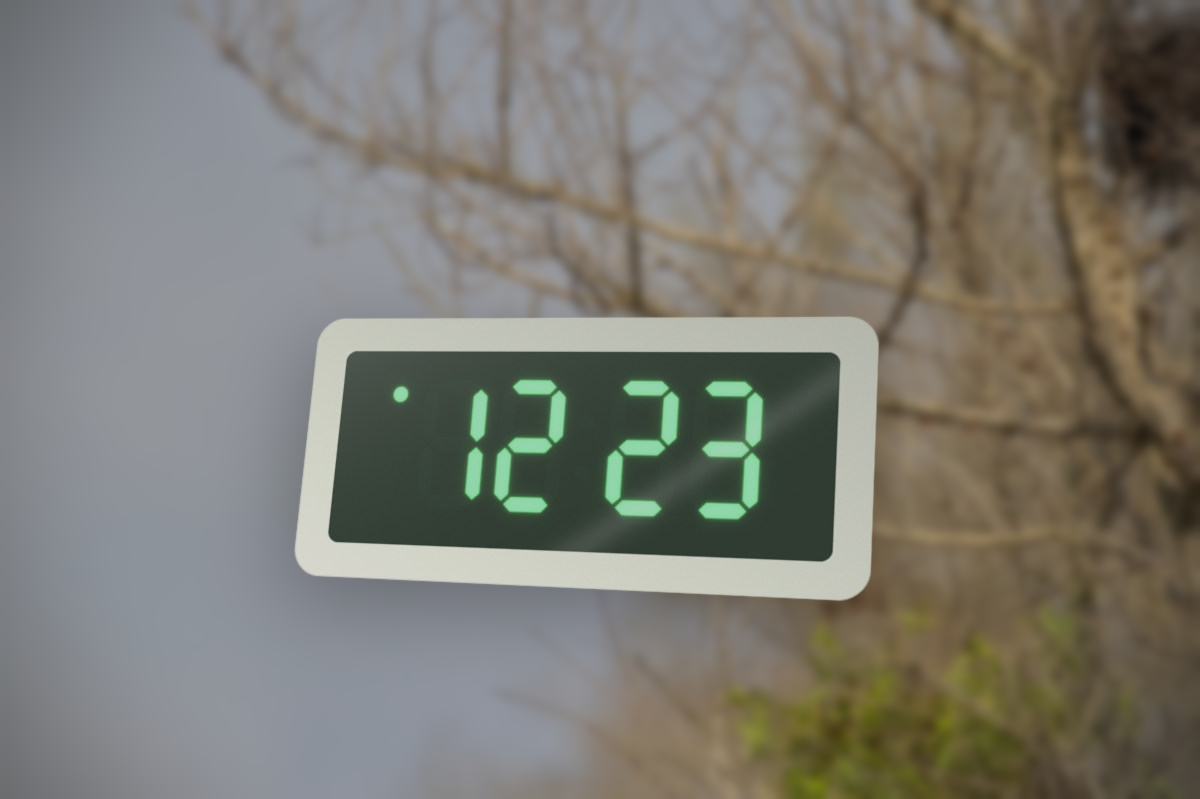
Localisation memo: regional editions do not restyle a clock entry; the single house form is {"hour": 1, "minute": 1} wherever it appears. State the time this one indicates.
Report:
{"hour": 12, "minute": 23}
